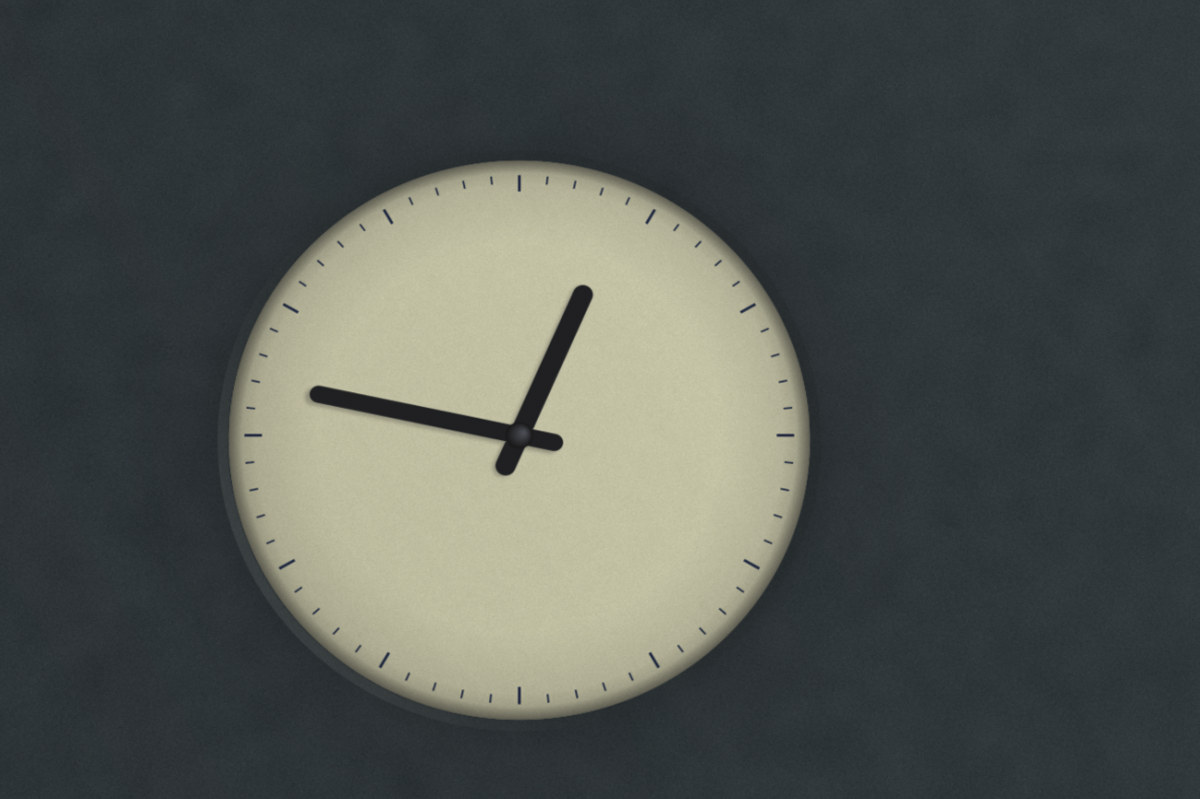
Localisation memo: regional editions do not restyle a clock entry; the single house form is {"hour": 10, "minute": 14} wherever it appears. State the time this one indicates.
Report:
{"hour": 12, "minute": 47}
